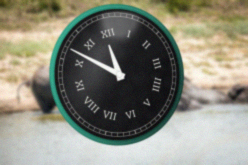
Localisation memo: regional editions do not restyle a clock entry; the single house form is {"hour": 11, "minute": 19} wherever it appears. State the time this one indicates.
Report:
{"hour": 11, "minute": 52}
